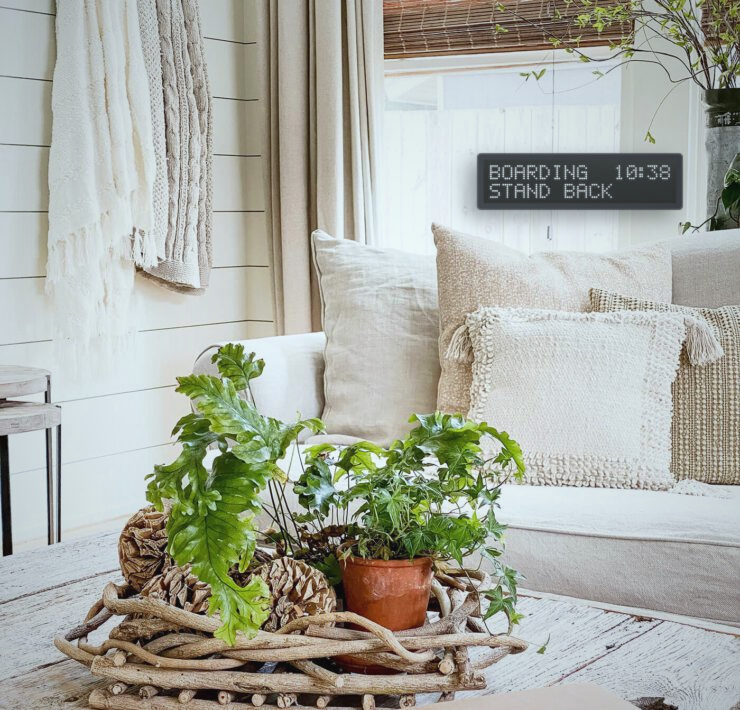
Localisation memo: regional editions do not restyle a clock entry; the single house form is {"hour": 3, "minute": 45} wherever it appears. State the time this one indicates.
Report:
{"hour": 10, "minute": 38}
